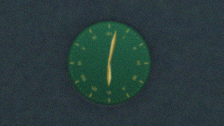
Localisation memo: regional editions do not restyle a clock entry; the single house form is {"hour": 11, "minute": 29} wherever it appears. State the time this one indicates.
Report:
{"hour": 6, "minute": 2}
